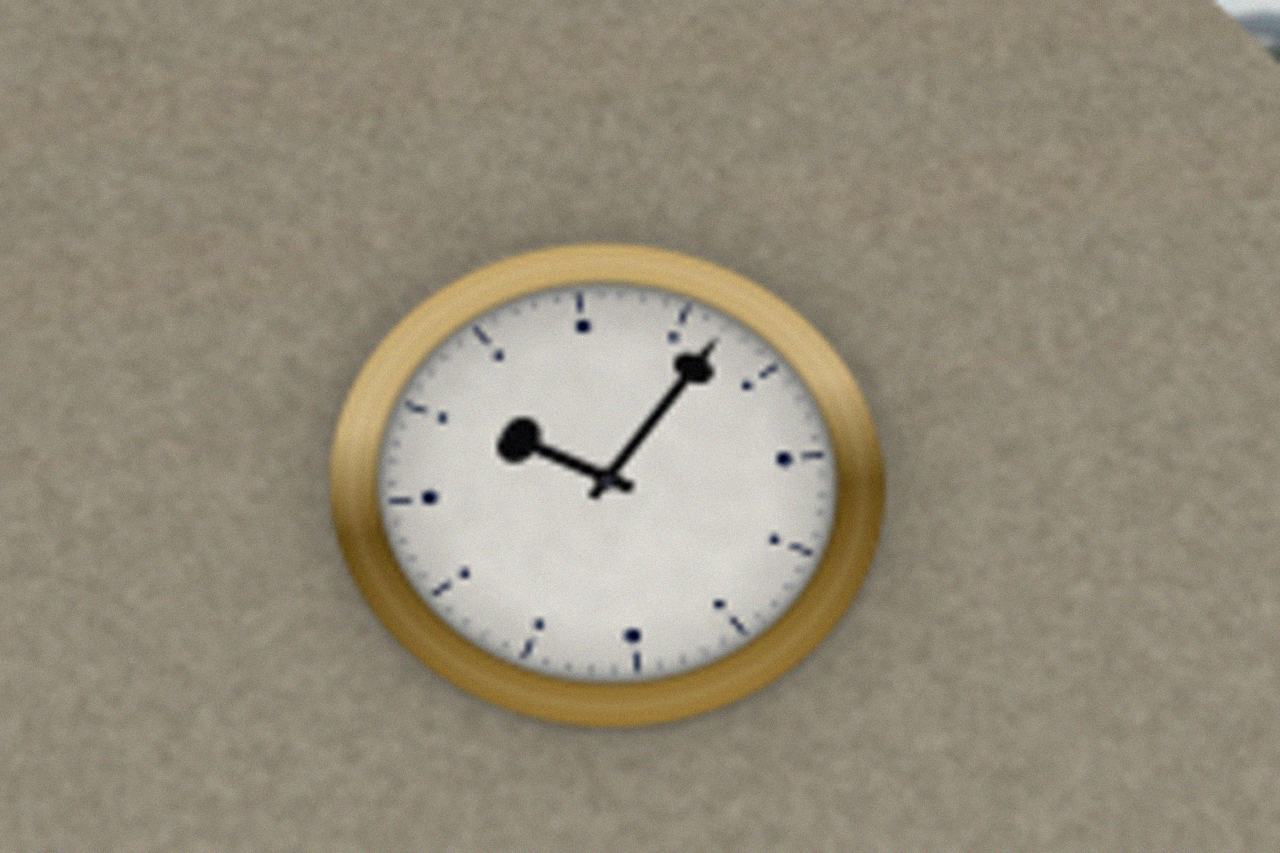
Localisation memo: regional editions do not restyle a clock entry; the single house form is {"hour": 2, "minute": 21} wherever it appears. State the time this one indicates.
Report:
{"hour": 10, "minute": 7}
